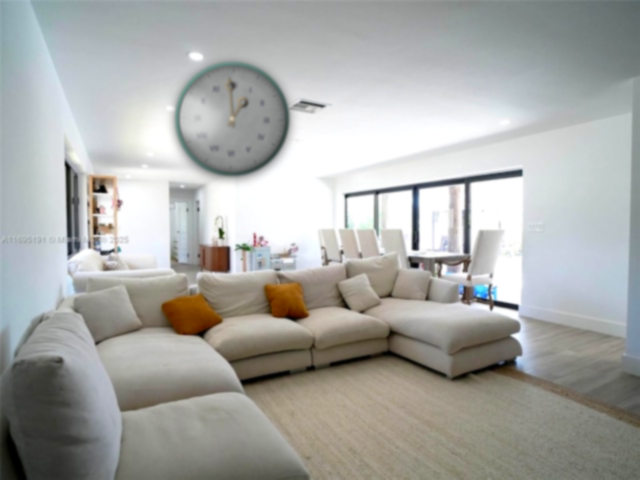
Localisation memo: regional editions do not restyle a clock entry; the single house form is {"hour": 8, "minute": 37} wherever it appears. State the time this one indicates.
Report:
{"hour": 12, "minute": 59}
